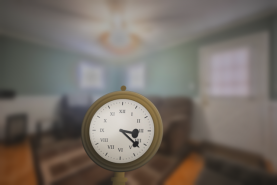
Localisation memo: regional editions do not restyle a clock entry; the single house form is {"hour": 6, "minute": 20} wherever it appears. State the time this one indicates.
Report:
{"hour": 3, "minute": 22}
